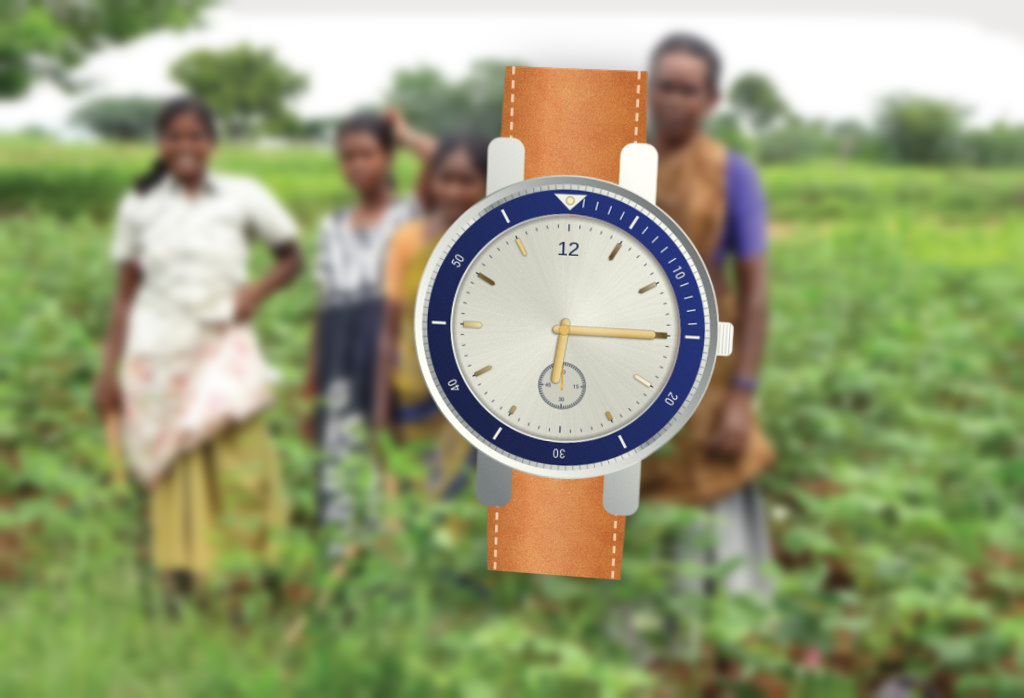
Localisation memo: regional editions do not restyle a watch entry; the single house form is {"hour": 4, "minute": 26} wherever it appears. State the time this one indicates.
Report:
{"hour": 6, "minute": 15}
